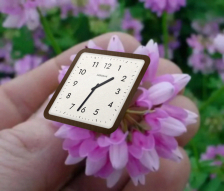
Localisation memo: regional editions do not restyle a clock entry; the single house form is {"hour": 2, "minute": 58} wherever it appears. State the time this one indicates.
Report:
{"hour": 1, "minute": 32}
